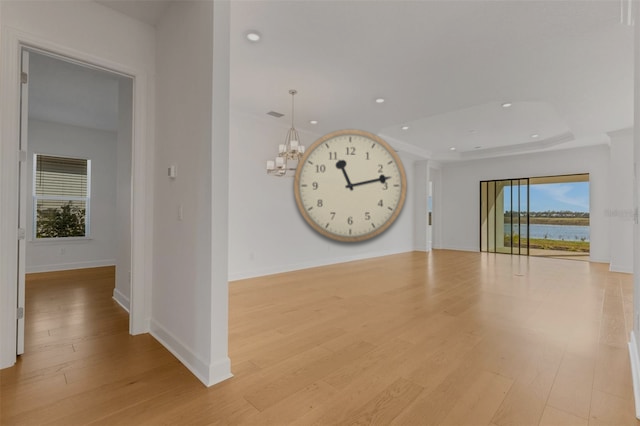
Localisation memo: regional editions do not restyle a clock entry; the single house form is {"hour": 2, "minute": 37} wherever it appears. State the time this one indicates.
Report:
{"hour": 11, "minute": 13}
